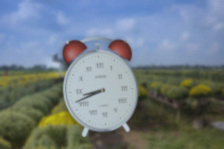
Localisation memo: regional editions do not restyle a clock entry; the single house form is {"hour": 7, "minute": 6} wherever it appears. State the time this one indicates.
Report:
{"hour": 8, "minute": 42}
